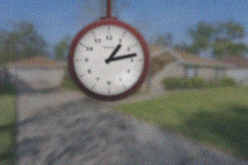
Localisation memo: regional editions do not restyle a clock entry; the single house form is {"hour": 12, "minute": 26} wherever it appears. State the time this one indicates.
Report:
{"hour": 1, "minute": 13}
